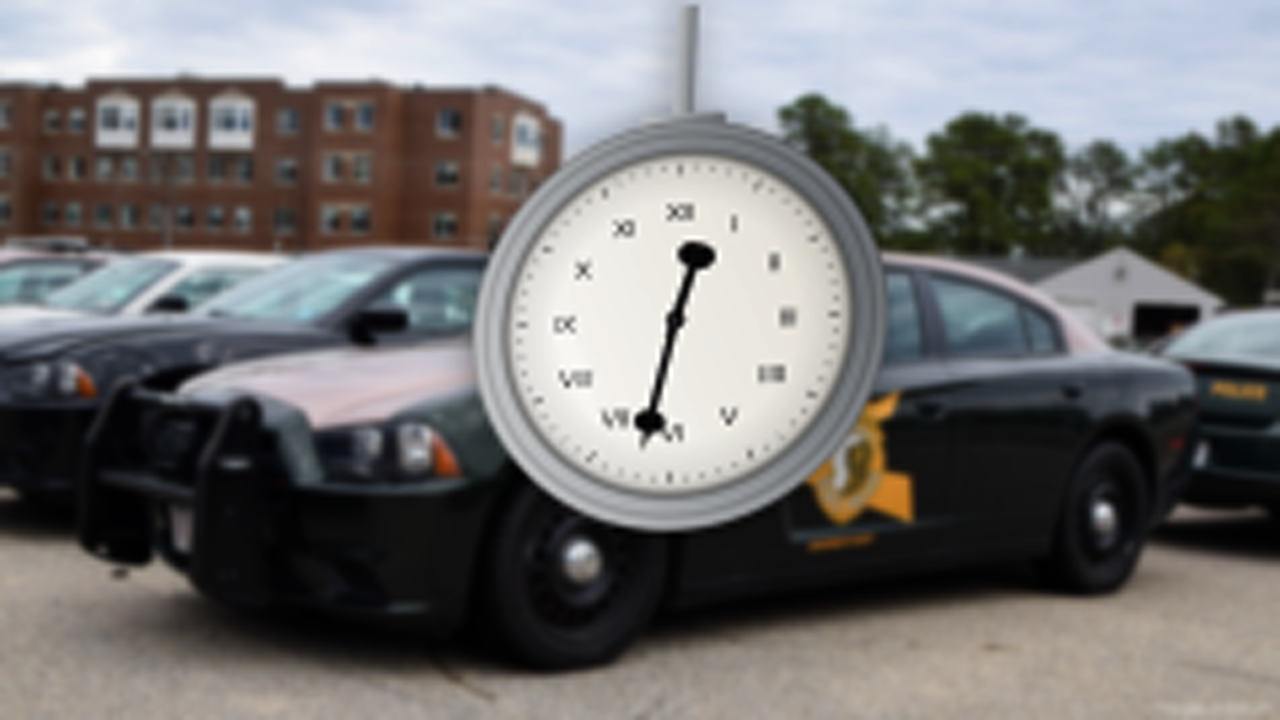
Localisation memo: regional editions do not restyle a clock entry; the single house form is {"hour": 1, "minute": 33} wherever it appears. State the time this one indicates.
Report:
{"hour": 12, "minute": 32}
